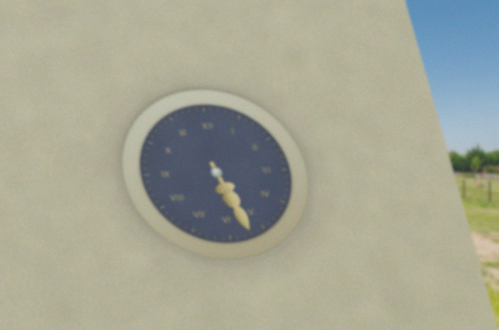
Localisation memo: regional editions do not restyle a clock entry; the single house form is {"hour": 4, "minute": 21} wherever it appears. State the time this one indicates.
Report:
{"hour": 5, "minute": 27}
